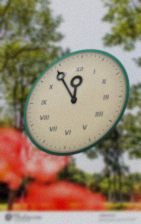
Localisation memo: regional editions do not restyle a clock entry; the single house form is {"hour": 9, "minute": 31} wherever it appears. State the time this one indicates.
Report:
{"hour": 11, "minute": 54}
